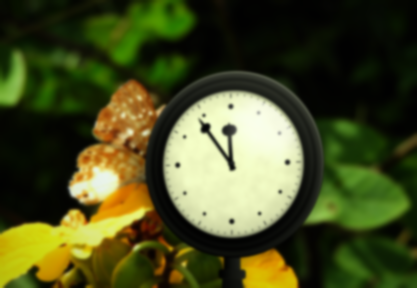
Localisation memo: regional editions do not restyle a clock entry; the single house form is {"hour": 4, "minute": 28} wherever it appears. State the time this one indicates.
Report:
{"hour": 11, "minute": 54}
